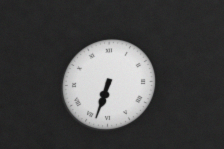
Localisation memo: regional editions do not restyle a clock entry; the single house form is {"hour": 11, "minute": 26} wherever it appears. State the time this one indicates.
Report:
{"hour": 6, "minute": 33}
